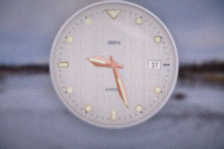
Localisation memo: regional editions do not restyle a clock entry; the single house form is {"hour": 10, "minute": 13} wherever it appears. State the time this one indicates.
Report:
{"hour": 9, "minute": 27}
